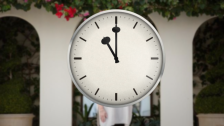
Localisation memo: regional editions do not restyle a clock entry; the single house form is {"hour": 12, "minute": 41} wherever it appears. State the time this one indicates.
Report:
{"hour": 11, "minute": 0}
